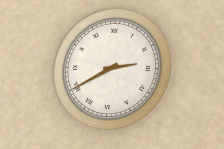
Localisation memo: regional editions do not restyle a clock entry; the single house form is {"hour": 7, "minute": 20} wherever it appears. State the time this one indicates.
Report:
{"hour": 2, "minute": 40}
